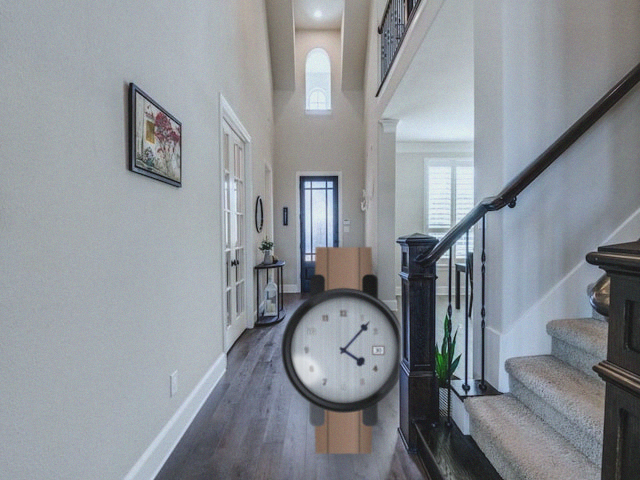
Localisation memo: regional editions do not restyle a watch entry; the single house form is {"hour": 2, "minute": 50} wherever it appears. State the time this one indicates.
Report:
{"hour": 4, "minute": 7}
